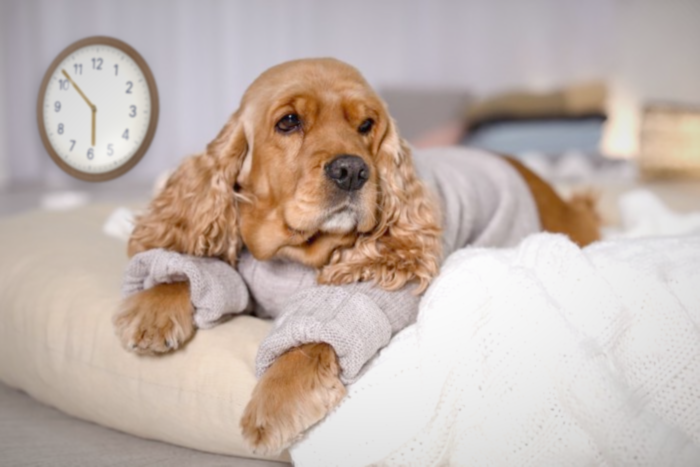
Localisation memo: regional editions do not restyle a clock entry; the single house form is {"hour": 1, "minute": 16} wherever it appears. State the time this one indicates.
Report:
{"hour": 5, "minute": 52}
